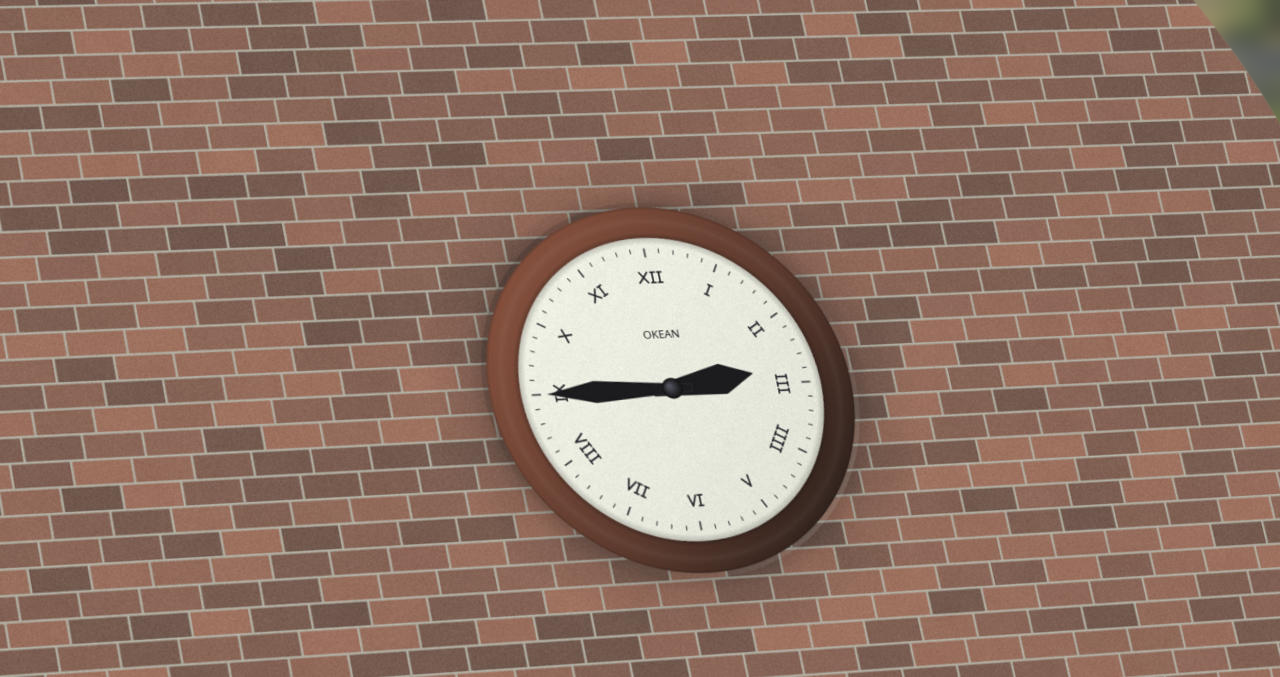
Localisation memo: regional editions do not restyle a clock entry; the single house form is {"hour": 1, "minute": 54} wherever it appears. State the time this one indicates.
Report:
{"hour": 2, "minute": 45}
